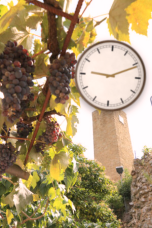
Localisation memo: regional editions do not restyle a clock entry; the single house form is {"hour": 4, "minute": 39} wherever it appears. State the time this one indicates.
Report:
{"hour": 9, "minute": 11}
